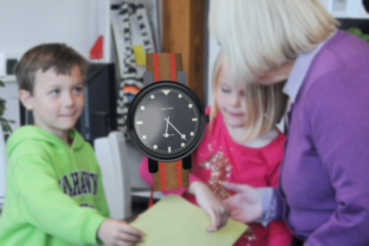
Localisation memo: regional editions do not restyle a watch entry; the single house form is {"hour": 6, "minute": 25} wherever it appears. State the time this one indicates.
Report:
{"hour": 6, "minute": 23}
